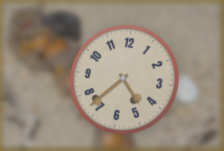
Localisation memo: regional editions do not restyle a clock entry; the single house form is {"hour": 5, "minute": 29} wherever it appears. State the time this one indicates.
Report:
{"hour": 4, "minute": 37}
